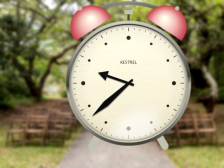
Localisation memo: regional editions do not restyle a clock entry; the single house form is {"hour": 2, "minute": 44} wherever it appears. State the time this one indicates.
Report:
{"hour": 9, "minute": 38}
